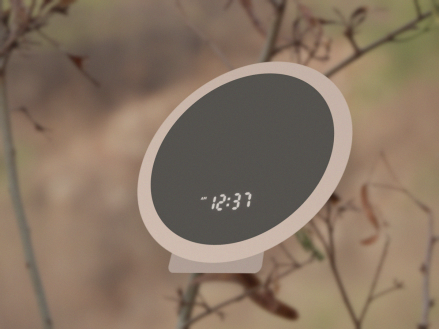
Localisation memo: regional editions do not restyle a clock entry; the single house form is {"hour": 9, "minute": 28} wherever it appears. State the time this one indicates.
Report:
{"hour": 12, "minute": 37}
